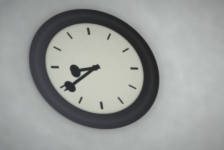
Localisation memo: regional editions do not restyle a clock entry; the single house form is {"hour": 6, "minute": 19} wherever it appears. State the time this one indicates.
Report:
{"hour": 8, "minute": 39}
